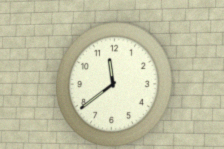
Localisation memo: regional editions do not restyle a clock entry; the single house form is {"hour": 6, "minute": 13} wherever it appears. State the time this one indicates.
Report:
{"hour": 11, "minute": 39}
